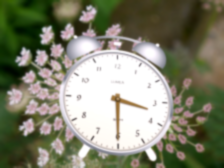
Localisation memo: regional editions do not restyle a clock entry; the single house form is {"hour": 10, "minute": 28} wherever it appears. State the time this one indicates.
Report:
{"hour": 3, "minute": 30}
